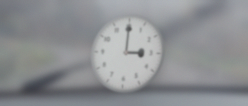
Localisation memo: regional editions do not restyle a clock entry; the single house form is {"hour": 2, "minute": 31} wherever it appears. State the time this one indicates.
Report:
{"hour": 3, "minute": 0}
